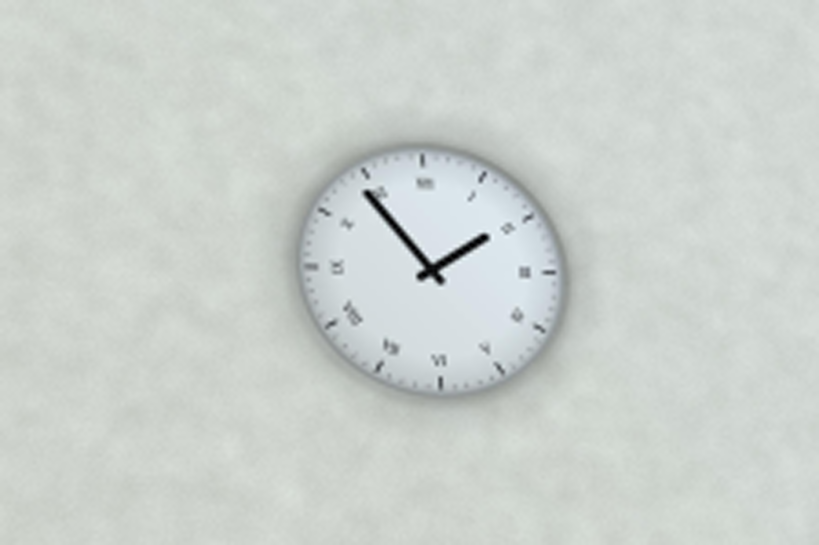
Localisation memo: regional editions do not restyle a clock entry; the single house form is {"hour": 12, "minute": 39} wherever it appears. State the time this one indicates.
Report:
{"hour": 1, "minute": 54}
